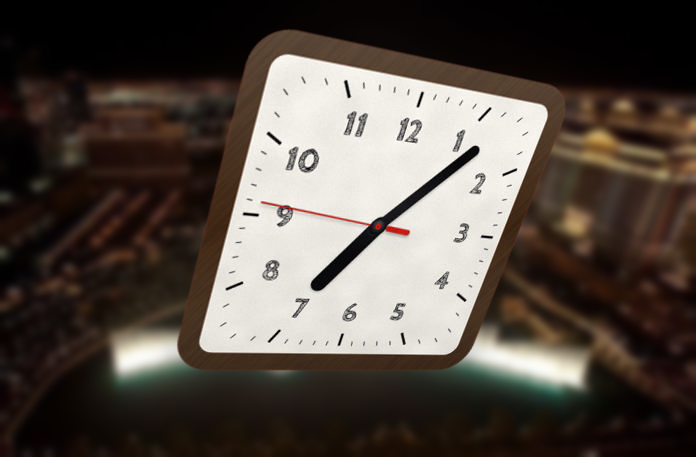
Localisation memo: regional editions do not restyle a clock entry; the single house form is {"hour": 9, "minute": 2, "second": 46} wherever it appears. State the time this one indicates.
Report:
{"hour": 7, "minute": 6, "second": 46}
